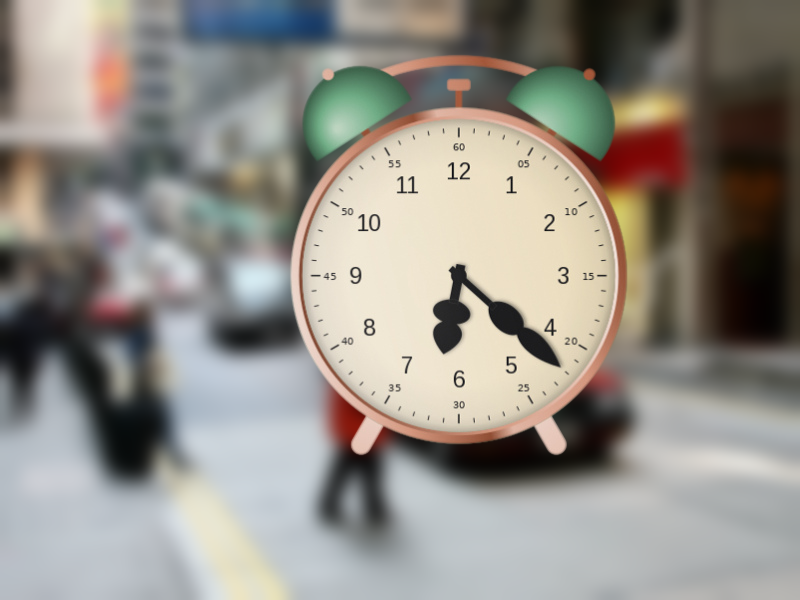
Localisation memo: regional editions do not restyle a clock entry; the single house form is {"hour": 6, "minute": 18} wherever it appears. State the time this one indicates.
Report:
{"hour": 6, "minute": 22}
